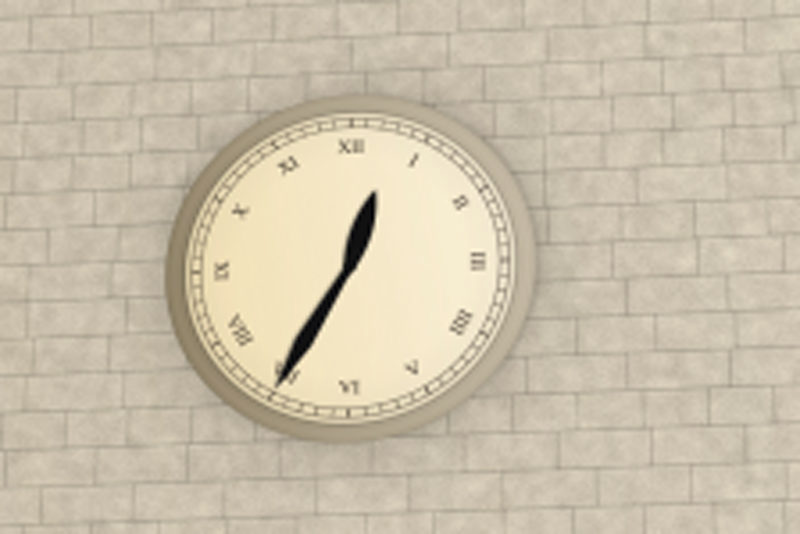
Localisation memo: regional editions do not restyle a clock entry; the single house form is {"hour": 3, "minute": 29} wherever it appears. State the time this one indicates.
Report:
{"hour": 12, "minute": 35}
